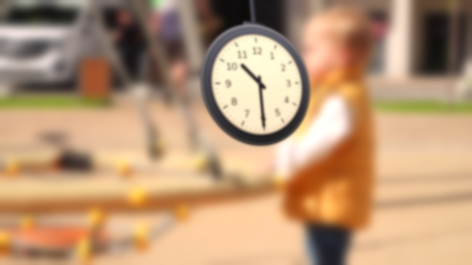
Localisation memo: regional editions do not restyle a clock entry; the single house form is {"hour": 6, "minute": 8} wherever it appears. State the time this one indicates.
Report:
{"hour": 10, "minute": 30}
